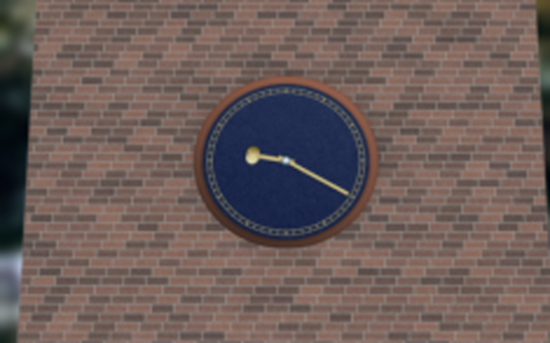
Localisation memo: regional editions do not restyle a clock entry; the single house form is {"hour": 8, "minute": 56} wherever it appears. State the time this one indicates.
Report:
{"hour": 9, "minute": 20}
